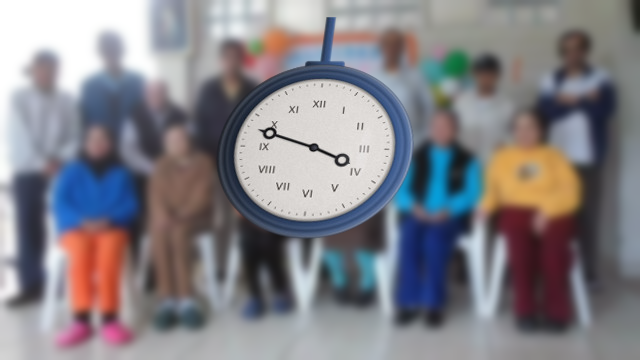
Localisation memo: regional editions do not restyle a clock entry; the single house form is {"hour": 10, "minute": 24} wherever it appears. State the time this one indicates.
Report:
{"hour": 3, "minute": 48}
